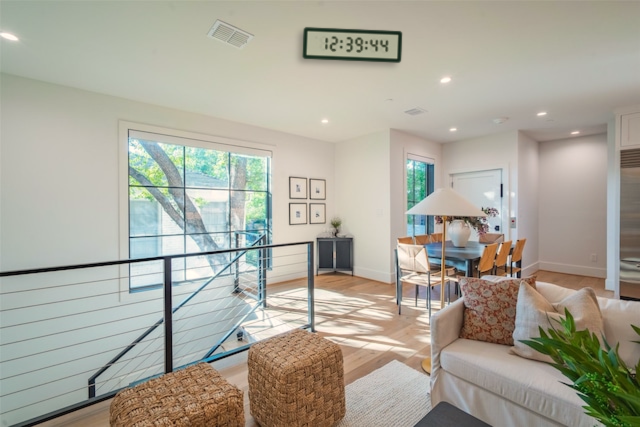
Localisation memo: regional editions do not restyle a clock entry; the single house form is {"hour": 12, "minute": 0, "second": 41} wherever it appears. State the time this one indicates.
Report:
{"hour": 12, "minute": 39, "second": 44}
